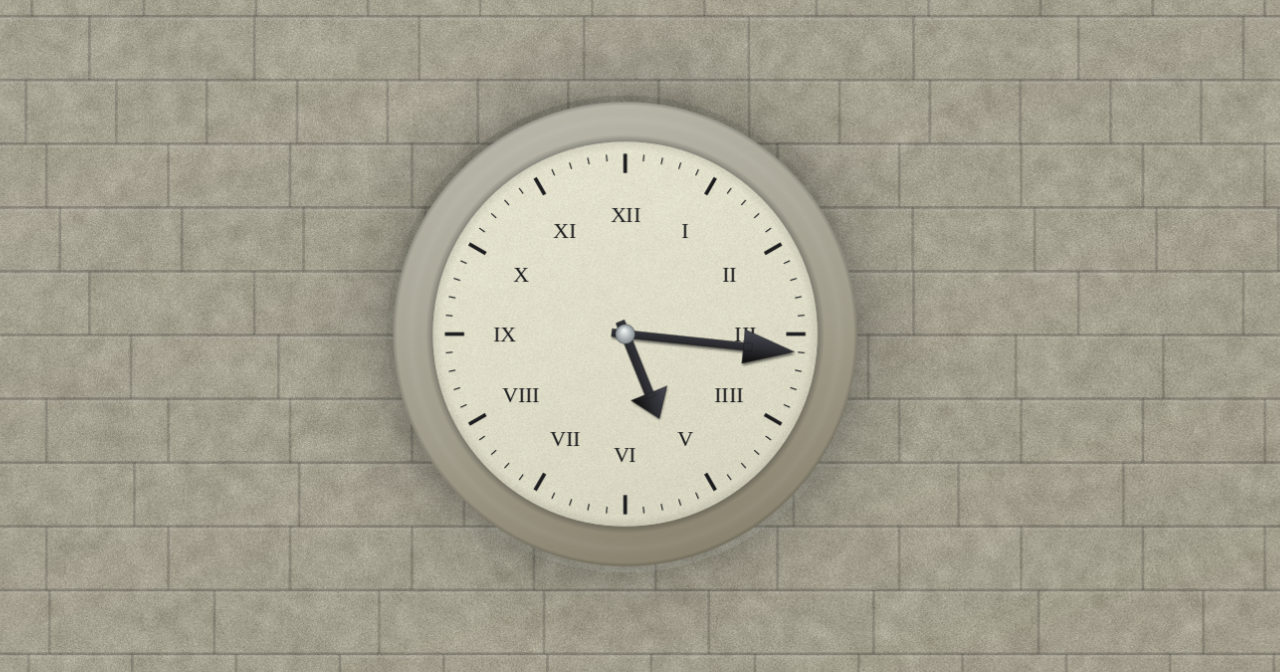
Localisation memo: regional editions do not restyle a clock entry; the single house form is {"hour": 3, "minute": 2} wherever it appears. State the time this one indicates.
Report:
{"hour": 5, "minute": 16}
